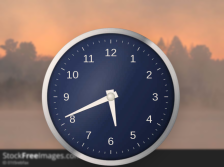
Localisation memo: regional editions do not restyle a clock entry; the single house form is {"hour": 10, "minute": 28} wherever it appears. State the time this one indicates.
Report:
{"hour": 5, "minute": 41}
